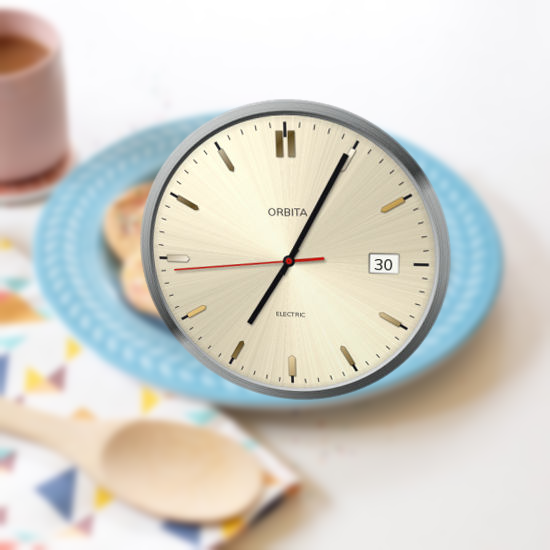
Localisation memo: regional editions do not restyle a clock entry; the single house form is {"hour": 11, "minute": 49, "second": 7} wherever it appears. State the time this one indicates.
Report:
{"hour": 7, "minute": 4, "second": 44}
